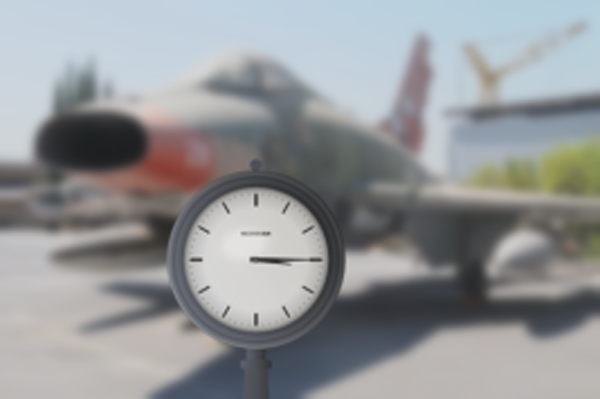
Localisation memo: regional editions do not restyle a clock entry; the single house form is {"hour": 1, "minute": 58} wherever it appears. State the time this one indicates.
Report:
{"hour": 3, "minute": 15}
